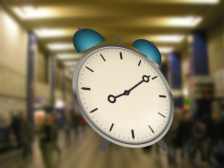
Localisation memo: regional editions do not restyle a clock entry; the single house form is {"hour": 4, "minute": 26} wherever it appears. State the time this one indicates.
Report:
{"hour": 8, "minute": 9}
